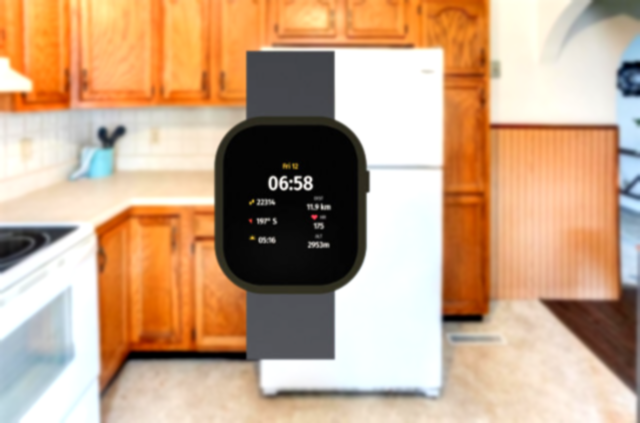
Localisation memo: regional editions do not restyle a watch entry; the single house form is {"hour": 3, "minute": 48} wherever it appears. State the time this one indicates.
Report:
{"hour": 6, "minute": 58}
